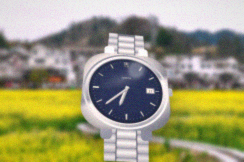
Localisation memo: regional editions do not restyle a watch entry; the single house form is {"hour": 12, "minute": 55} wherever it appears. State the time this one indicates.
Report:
{"hour": 6, "minute": 38}
